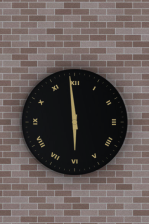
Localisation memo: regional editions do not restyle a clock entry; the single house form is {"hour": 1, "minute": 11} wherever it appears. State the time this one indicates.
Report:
{"hour": 5, "minute": 59}
